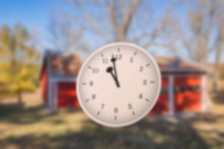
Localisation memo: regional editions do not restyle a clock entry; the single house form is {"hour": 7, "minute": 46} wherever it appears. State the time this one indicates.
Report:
{"hour": 10, "minute": 58}
